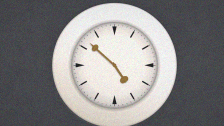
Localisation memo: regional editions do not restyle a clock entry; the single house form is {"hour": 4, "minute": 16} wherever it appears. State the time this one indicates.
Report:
{"hour": 4, "minute": 52}
